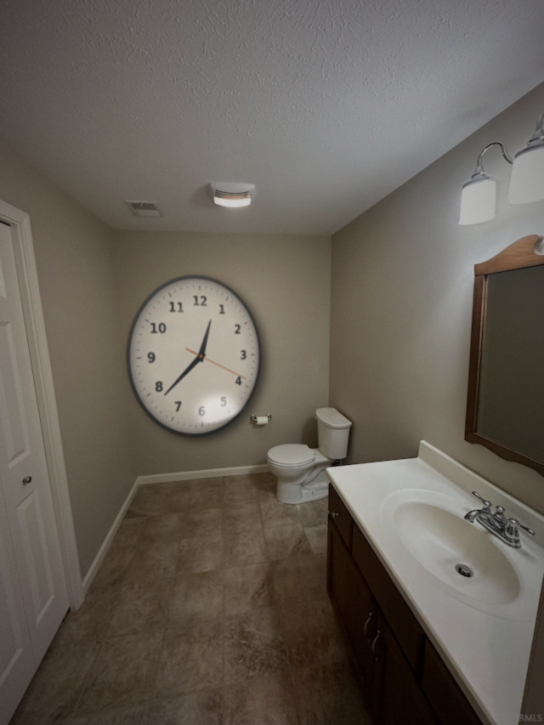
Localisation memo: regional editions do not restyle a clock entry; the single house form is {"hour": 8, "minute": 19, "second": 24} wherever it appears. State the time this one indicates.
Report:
{"hour": 12, "minute": 38, "second": 19}
